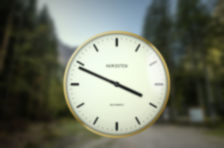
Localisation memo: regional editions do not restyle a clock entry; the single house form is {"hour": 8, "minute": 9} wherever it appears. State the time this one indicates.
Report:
{"hour": 3, "minute": 49}
